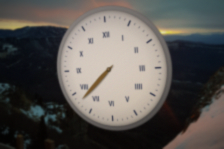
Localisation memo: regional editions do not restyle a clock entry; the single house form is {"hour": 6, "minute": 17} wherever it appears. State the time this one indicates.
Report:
{"hour": 7, "minute": 38}
